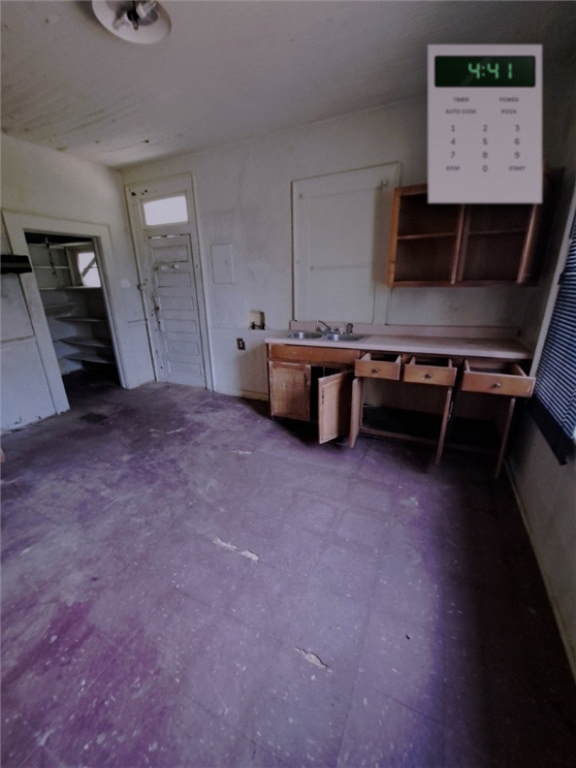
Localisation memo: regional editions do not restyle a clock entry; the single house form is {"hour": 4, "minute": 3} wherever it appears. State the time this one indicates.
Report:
{"hour": 4, "minute": 41}
